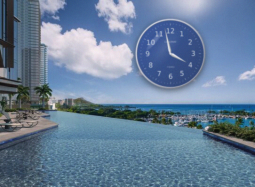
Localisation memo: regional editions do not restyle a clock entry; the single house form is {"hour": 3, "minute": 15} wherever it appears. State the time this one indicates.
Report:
{"hour": 3, "minute": 58}
